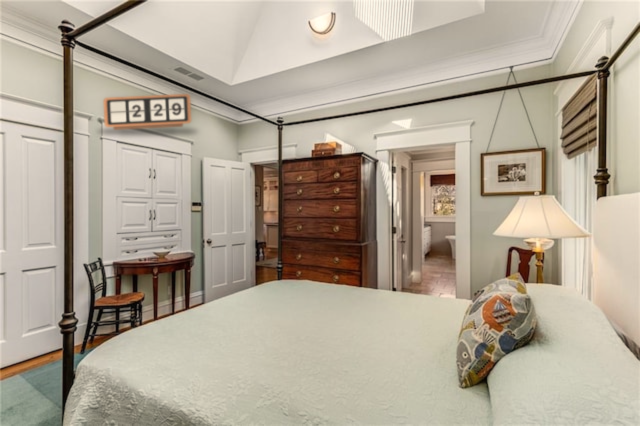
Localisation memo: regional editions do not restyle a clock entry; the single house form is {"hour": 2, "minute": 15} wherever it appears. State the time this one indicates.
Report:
{"hour": 2, "minute": 29}
